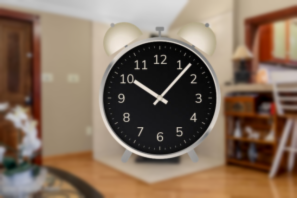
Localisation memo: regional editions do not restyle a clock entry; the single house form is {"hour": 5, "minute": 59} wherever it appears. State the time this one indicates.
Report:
{"hour": 10, "minute": 7}
